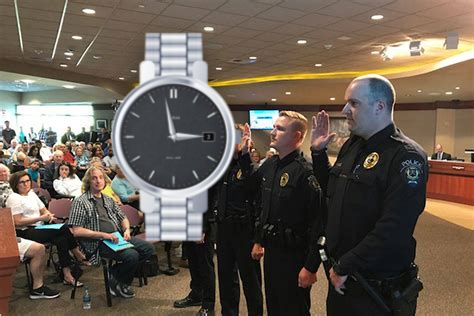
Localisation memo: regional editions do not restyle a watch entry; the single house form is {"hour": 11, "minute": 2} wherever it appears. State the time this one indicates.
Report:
{"hour": 2, "minute": 58}
